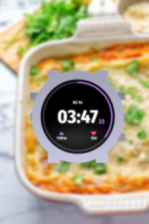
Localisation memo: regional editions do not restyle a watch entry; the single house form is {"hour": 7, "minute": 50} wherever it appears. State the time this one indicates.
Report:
{"hour": 3, "minute": 47}
